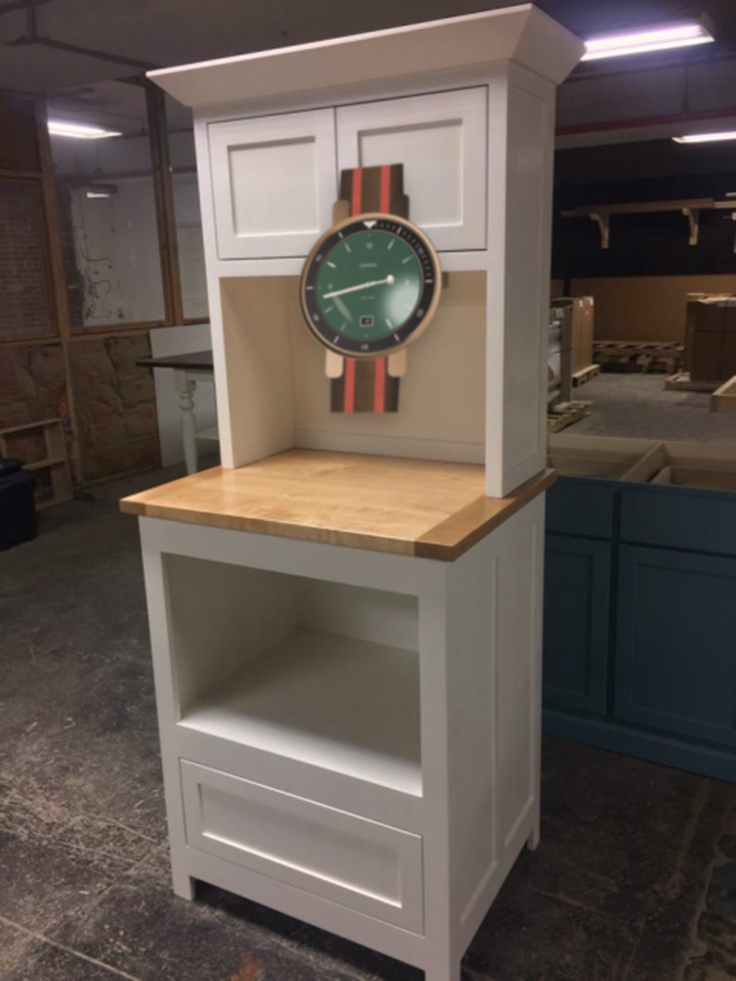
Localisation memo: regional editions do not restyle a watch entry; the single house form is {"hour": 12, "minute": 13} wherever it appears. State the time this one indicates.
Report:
{"hour": 2, "minute": 43}
